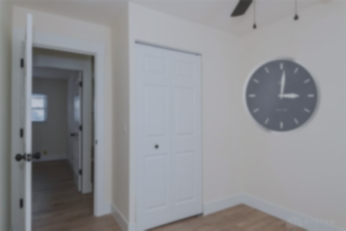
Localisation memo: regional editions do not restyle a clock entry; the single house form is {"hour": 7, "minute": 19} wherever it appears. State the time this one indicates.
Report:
{"hour": 3, "minute": 1}
